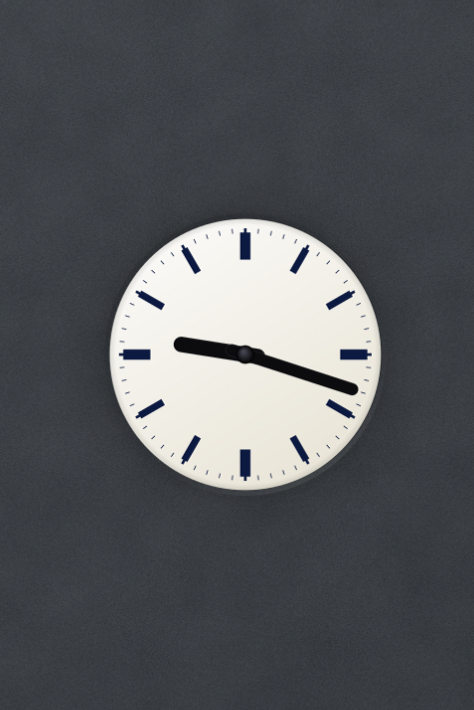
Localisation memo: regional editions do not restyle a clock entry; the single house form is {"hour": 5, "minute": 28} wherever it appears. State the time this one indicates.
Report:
{"hour": 9, "minute": 18}
